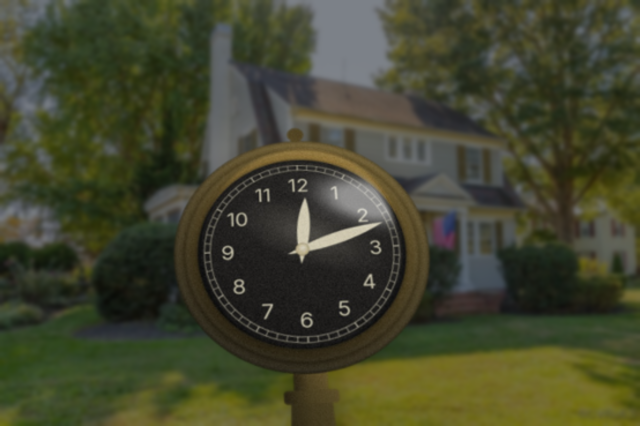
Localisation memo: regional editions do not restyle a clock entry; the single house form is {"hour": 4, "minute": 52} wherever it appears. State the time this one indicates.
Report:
{"hour": 12, "minute": 12}
